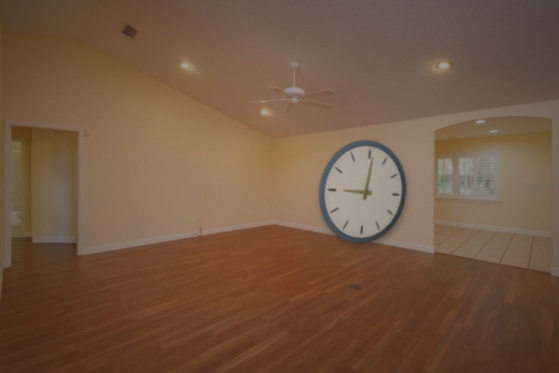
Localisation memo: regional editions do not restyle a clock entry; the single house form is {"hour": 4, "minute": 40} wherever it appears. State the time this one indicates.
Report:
{"hour": 9, "minute": 1}
